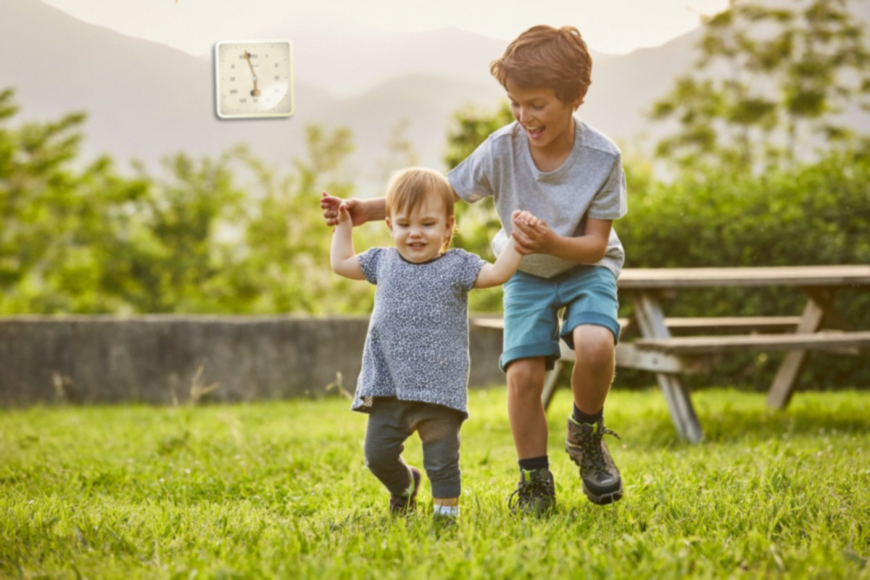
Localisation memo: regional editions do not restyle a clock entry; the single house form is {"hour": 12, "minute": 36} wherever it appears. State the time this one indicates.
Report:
{"hour": 5, "minute": 57}
